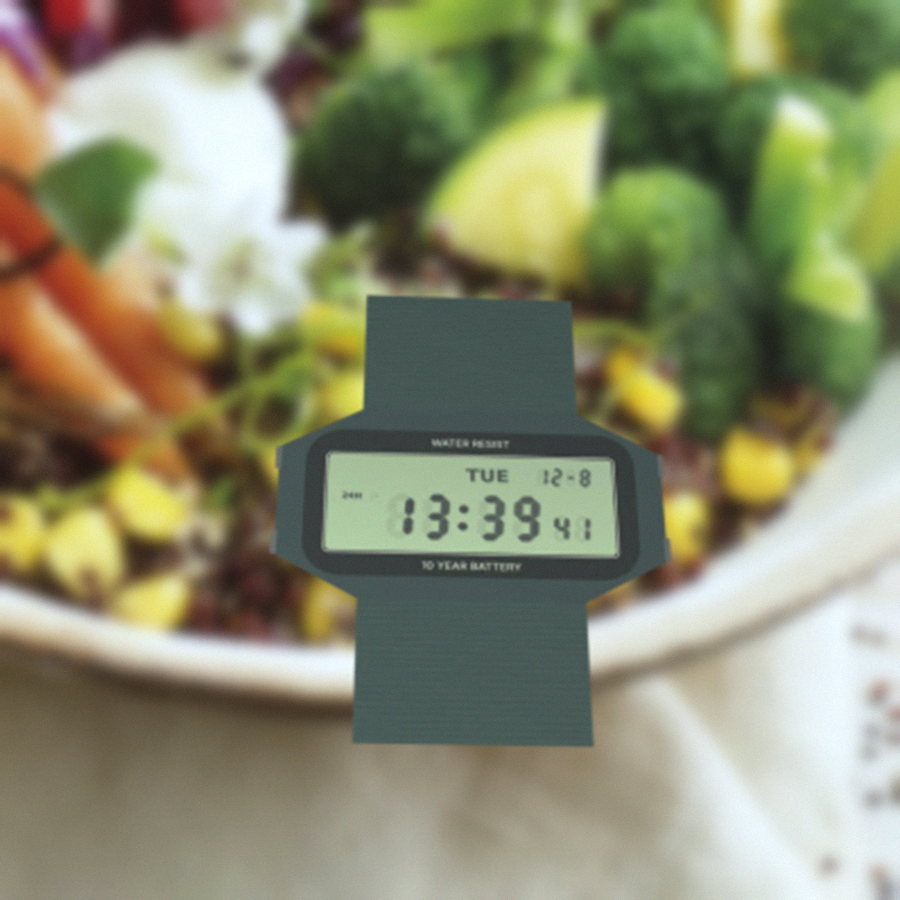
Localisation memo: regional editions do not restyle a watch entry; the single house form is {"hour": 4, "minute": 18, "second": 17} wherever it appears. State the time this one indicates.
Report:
{"hour": 13, "minute": 39, "second": 41}
